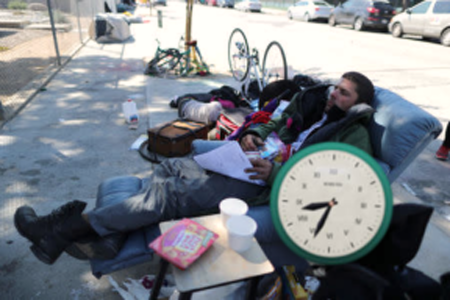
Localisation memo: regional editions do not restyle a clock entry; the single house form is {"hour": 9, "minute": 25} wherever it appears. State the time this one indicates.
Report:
{"hour": 8, "minute": 34}
